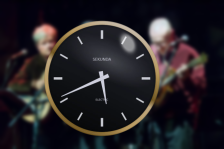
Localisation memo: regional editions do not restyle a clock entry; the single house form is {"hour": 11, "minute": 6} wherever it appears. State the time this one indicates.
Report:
{"hour": 5, "minute": 41}
